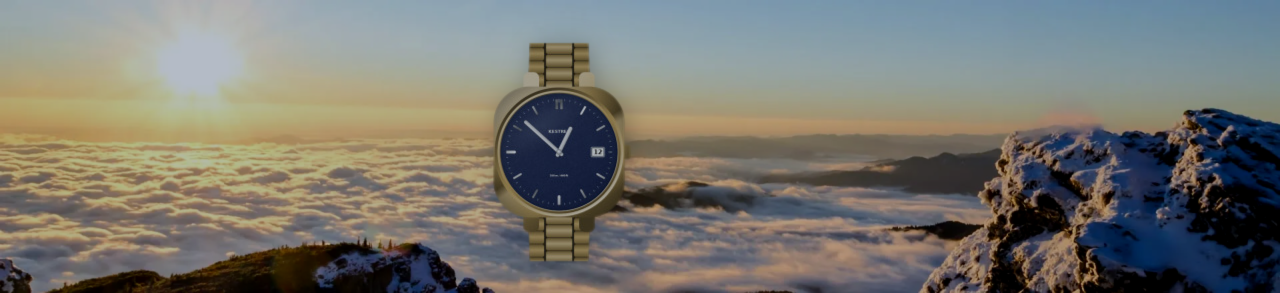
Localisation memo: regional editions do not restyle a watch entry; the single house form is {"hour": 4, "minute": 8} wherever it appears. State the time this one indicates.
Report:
{"hour": 12, "minute": 52}
